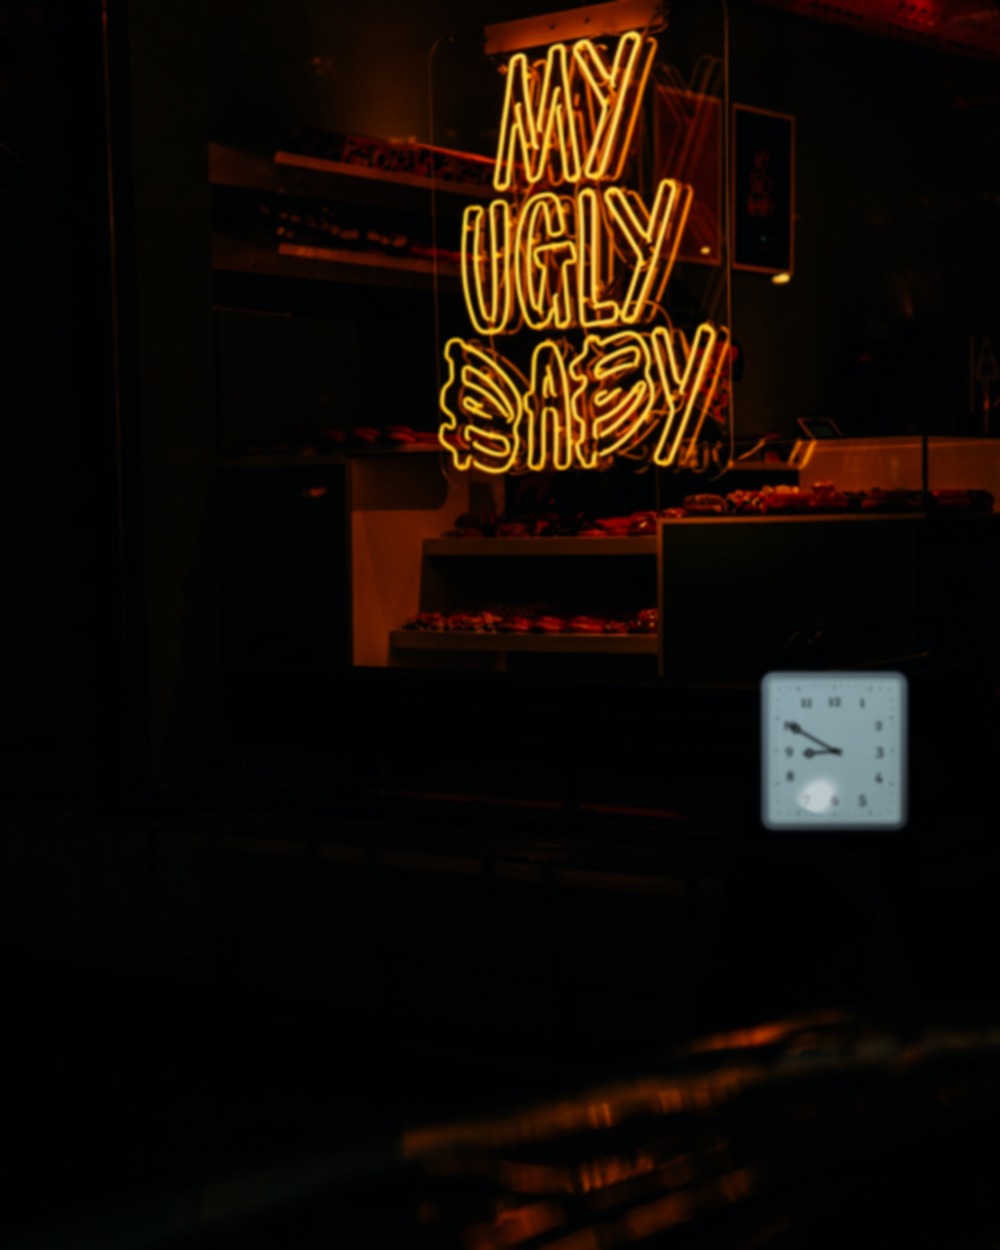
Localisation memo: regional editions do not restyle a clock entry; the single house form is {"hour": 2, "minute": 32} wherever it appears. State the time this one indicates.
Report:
{"hour": 8, "minute": 50}
